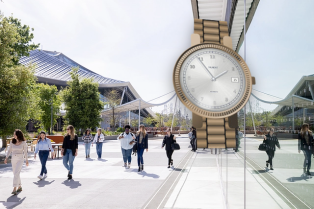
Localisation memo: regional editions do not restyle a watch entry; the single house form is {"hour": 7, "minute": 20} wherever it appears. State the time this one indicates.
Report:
{"hour": 1, "minute": 54}
